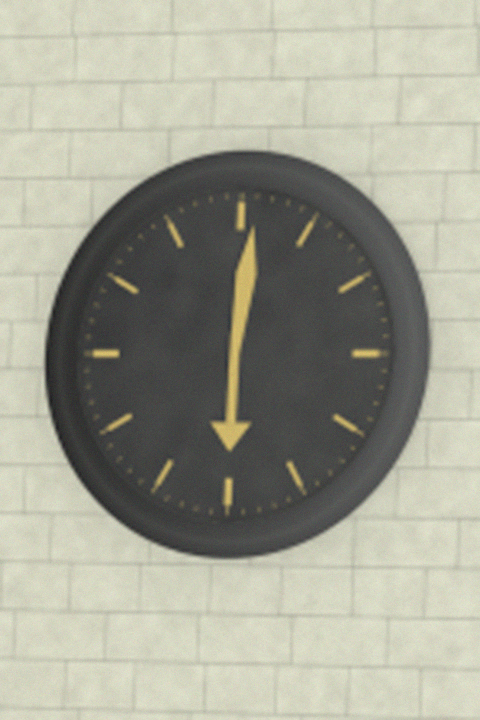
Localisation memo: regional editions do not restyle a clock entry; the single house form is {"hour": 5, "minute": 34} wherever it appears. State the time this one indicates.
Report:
{"hour": 6, "minute": 1}
